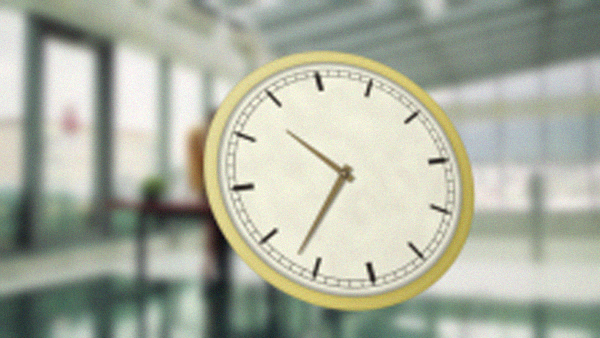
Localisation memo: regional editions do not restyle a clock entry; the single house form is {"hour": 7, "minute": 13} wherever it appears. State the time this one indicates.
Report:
{"hour": 10, "minute": 37}
